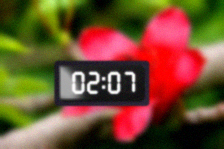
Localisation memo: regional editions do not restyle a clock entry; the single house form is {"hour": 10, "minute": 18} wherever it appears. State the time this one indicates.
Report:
{"hour": 2, "minute": 7}
